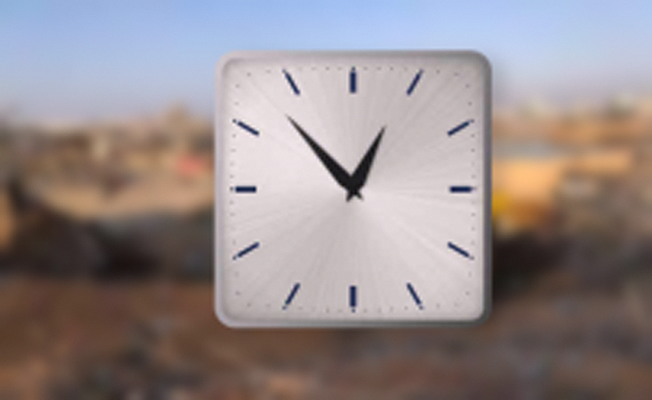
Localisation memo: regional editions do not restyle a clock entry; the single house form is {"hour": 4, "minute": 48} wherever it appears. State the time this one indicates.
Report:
{"hour": 12, "minute": 53}
